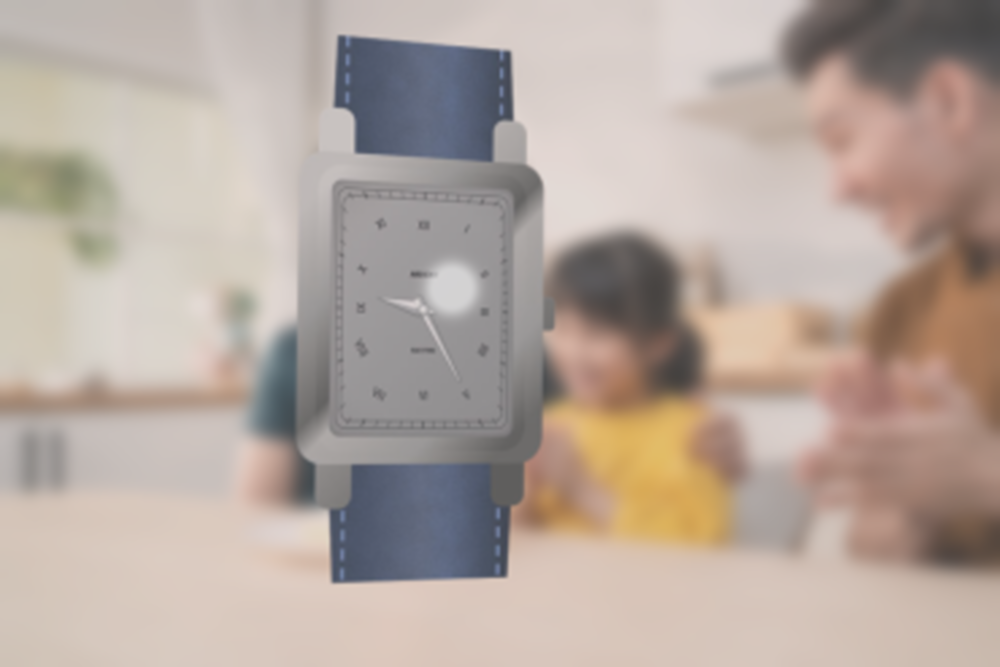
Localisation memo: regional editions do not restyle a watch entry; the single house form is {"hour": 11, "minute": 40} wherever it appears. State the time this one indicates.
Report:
{"hour": 9, "minute": 25}
